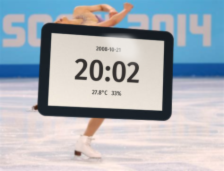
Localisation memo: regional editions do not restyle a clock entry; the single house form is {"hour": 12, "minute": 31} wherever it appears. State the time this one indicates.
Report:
{"hour": 20, "minute": 2}
